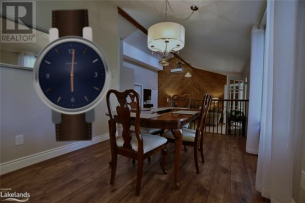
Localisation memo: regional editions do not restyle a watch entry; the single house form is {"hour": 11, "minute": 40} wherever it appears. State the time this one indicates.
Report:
{"hour": 6, "minute": 1}
